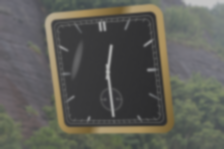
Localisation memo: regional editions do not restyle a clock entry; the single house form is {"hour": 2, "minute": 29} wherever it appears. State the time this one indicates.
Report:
{"hour": 12, "minute": 30}
